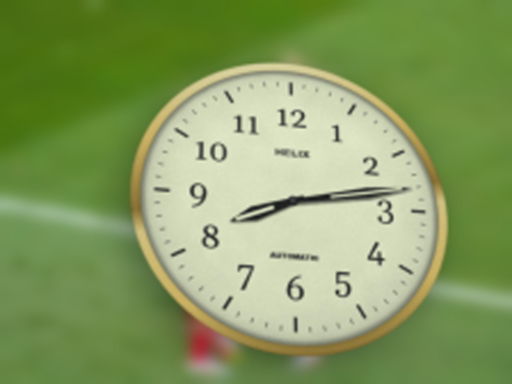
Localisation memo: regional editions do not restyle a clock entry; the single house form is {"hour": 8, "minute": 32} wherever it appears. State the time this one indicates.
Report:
{"hour": 8, "minute": 13}
